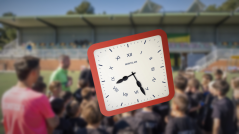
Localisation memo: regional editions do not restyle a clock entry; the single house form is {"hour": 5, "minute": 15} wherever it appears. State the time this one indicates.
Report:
{"hour": 8, "minute": 27}
